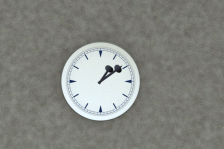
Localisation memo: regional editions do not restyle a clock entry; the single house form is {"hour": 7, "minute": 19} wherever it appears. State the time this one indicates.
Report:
{"hour": 1, "minute": 9}
